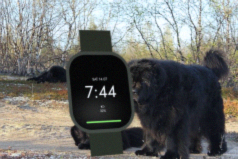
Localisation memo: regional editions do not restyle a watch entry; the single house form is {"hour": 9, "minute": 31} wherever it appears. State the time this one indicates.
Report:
{"hour": 7, "minute": 44}
